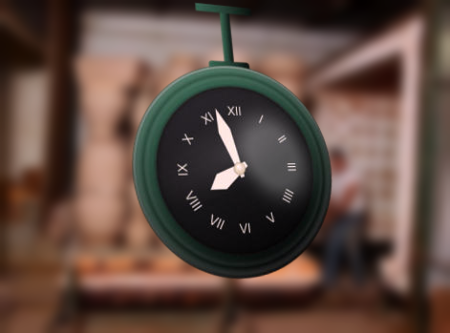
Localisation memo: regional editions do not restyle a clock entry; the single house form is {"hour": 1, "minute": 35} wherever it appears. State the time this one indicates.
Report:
{"hour": 7, "minute": 57}
